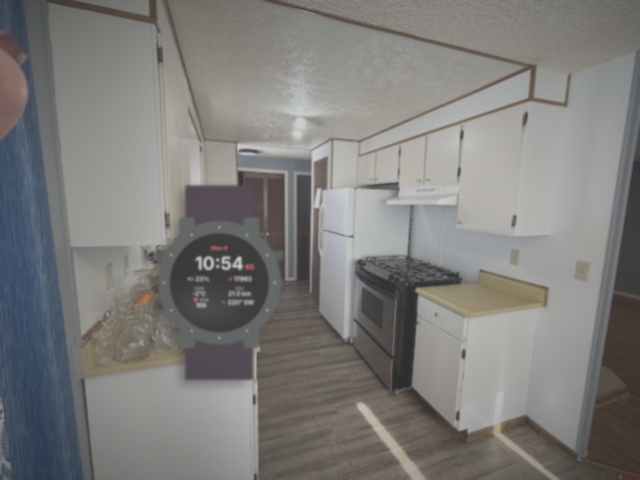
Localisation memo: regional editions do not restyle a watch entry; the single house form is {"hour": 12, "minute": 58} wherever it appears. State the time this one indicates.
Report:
{"hour": 10, "minute": 54}
